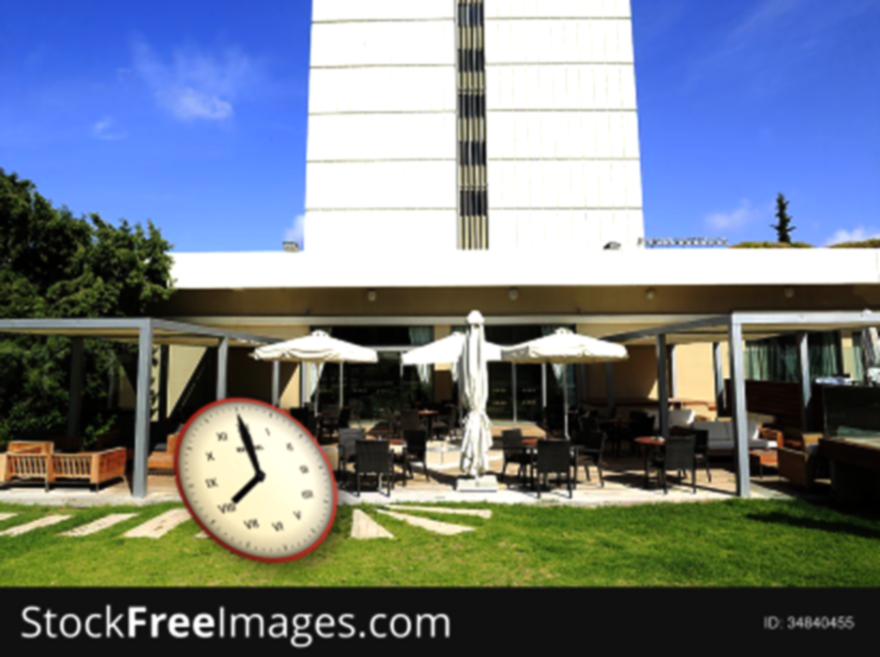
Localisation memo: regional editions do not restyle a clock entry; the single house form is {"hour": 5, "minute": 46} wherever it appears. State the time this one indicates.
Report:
{"hour": 8, "minute": 0}
